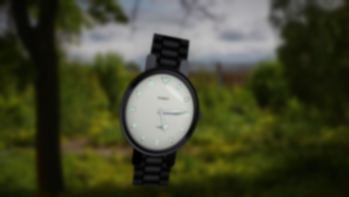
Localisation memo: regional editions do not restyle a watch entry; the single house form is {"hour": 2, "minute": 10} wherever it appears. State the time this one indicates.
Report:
{"hour": 5, "minute": 14}
